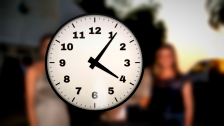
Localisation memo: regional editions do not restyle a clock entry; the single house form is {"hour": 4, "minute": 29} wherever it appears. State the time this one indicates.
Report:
{"hour": 4, "minute": 6}
